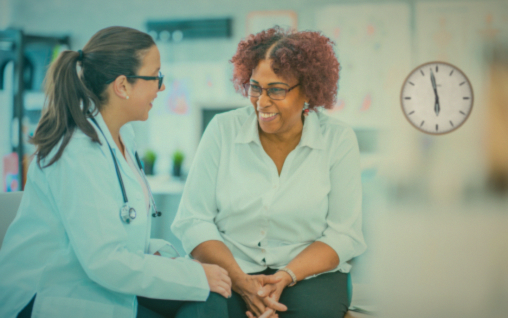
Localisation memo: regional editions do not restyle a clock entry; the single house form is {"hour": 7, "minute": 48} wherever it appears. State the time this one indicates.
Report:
{"hour": 5, "minute": 58}
